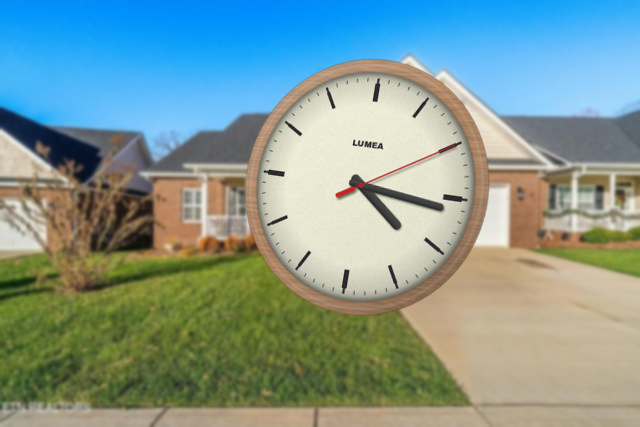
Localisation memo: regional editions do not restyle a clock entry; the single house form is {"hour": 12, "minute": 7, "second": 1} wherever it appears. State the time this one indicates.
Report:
{"hour": 4, "minute": 16, "second": 10}
